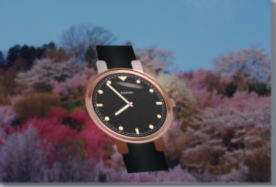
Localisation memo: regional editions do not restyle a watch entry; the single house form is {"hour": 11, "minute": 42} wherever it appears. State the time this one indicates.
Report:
{"hour": 7, "minute": 54}
